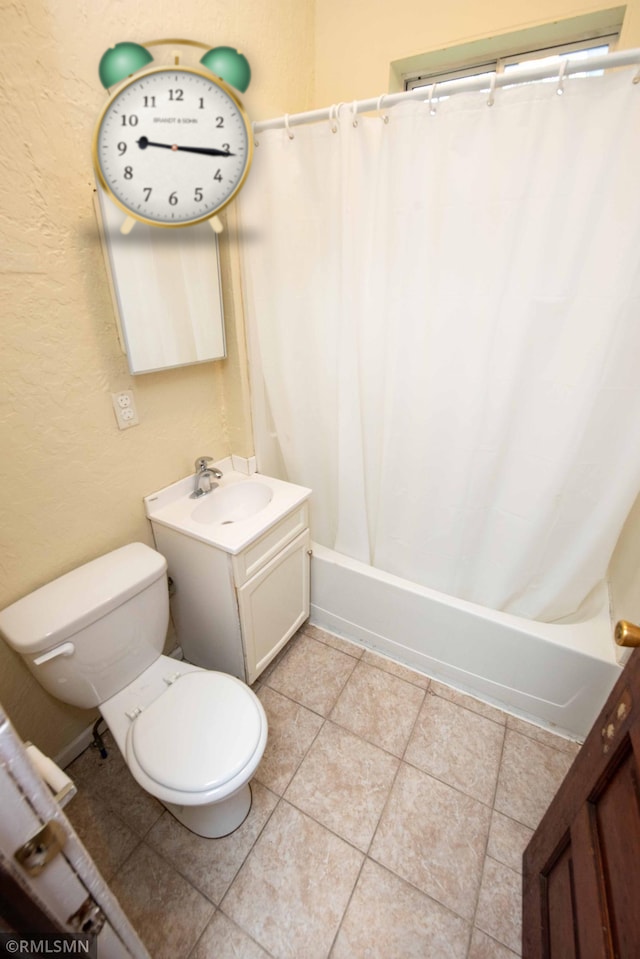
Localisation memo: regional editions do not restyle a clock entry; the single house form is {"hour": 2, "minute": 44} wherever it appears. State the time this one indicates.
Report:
{"hour": 9, "minute": 16}
